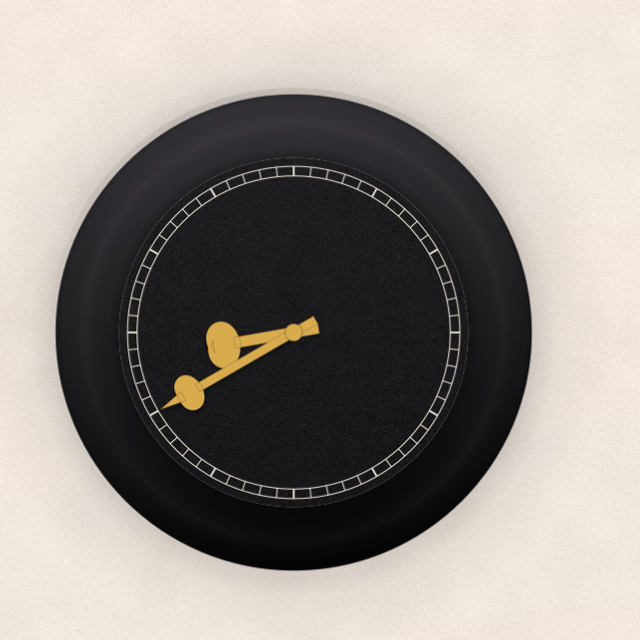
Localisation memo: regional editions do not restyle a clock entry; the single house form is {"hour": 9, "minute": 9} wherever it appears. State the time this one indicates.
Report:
{"hour": 8, "minute": 40}
